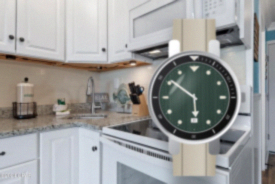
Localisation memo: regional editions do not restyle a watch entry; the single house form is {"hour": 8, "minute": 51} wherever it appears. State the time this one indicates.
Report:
{"hour": 5, "minute": 51}
